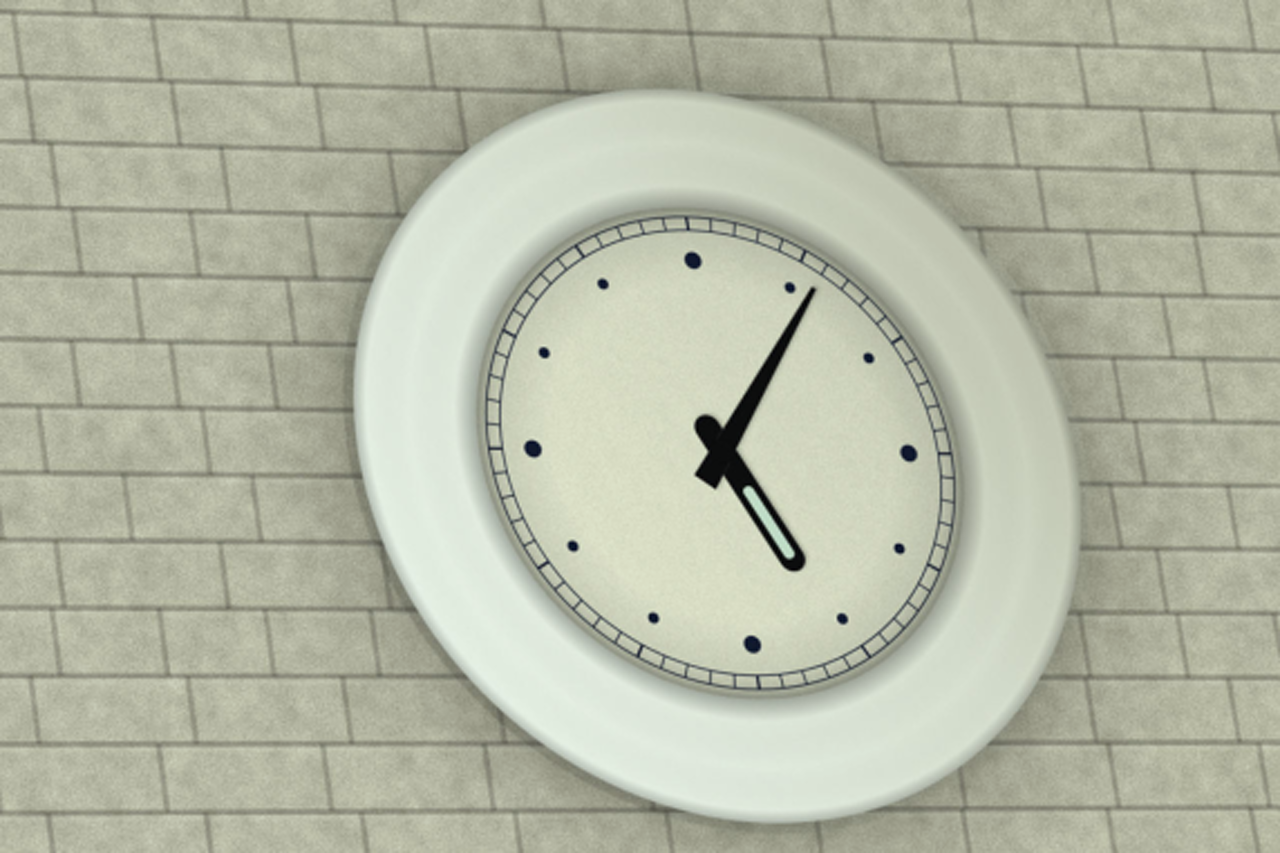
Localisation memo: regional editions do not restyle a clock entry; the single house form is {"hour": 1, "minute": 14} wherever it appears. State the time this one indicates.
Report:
{"hour": 5, "minute": 6}
